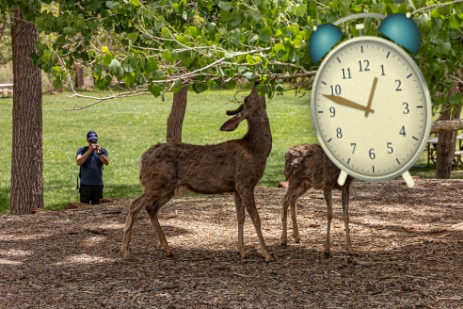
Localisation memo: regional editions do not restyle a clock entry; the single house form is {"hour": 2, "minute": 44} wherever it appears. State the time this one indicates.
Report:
{"hour": 12, "minute": 48}
